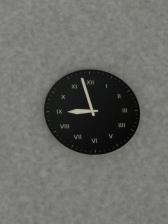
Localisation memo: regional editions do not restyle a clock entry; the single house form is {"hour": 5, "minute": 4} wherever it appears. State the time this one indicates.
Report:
{"hour": 8, "minute": 58}
